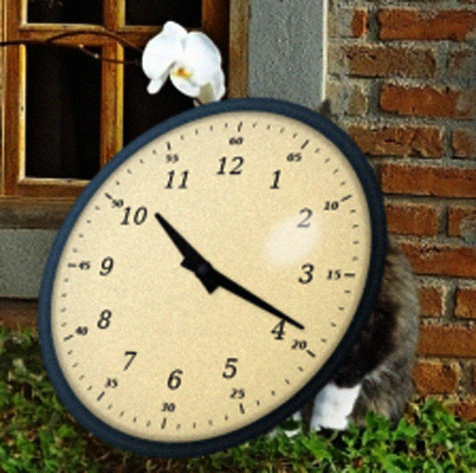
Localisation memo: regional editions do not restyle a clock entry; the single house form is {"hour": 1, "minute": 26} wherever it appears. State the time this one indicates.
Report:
{"hour": 10, "minute": 19}
